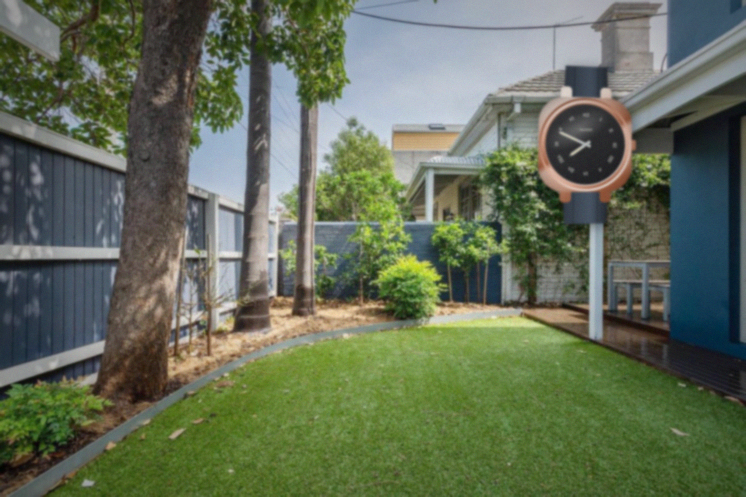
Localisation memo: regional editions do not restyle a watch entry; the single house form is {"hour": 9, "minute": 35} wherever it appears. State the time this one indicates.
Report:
{"hour": 7, "minute": 49}
